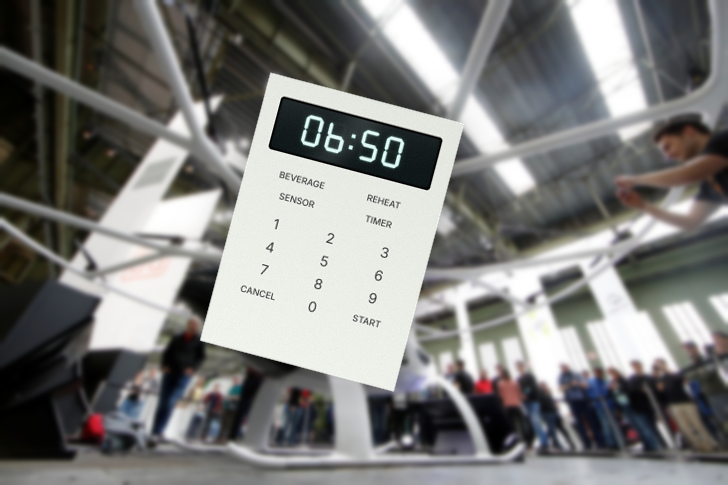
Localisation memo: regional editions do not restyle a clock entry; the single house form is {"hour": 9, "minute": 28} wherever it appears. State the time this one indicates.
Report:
{"hour": 6, "minute": 50}
